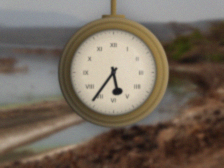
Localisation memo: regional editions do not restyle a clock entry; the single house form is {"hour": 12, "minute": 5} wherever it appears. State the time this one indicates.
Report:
{"hour": 5, "minute": 36}
